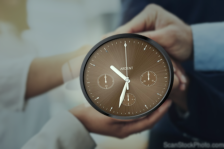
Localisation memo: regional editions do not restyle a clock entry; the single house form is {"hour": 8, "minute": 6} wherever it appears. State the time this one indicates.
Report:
{"hour": 10, "minute": 33}
